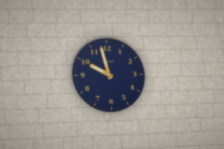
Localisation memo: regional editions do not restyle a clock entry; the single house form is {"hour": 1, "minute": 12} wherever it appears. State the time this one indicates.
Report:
{"hour": 9, "minute": 58}
